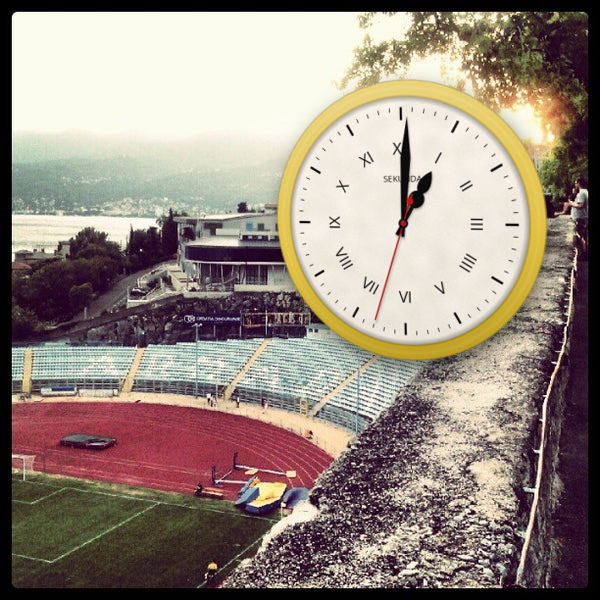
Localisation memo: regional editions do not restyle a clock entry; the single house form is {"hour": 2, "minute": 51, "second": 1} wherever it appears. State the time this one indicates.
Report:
{"hour": 1, "minute": 0, "second": 33}
